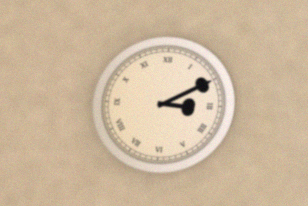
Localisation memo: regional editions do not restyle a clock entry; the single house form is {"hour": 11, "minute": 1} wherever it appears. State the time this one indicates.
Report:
{"hour": 3, "minute": 10}
